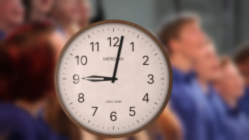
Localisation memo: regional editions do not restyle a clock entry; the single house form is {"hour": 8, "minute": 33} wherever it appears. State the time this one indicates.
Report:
{"hour": 9, "minute": 2}
